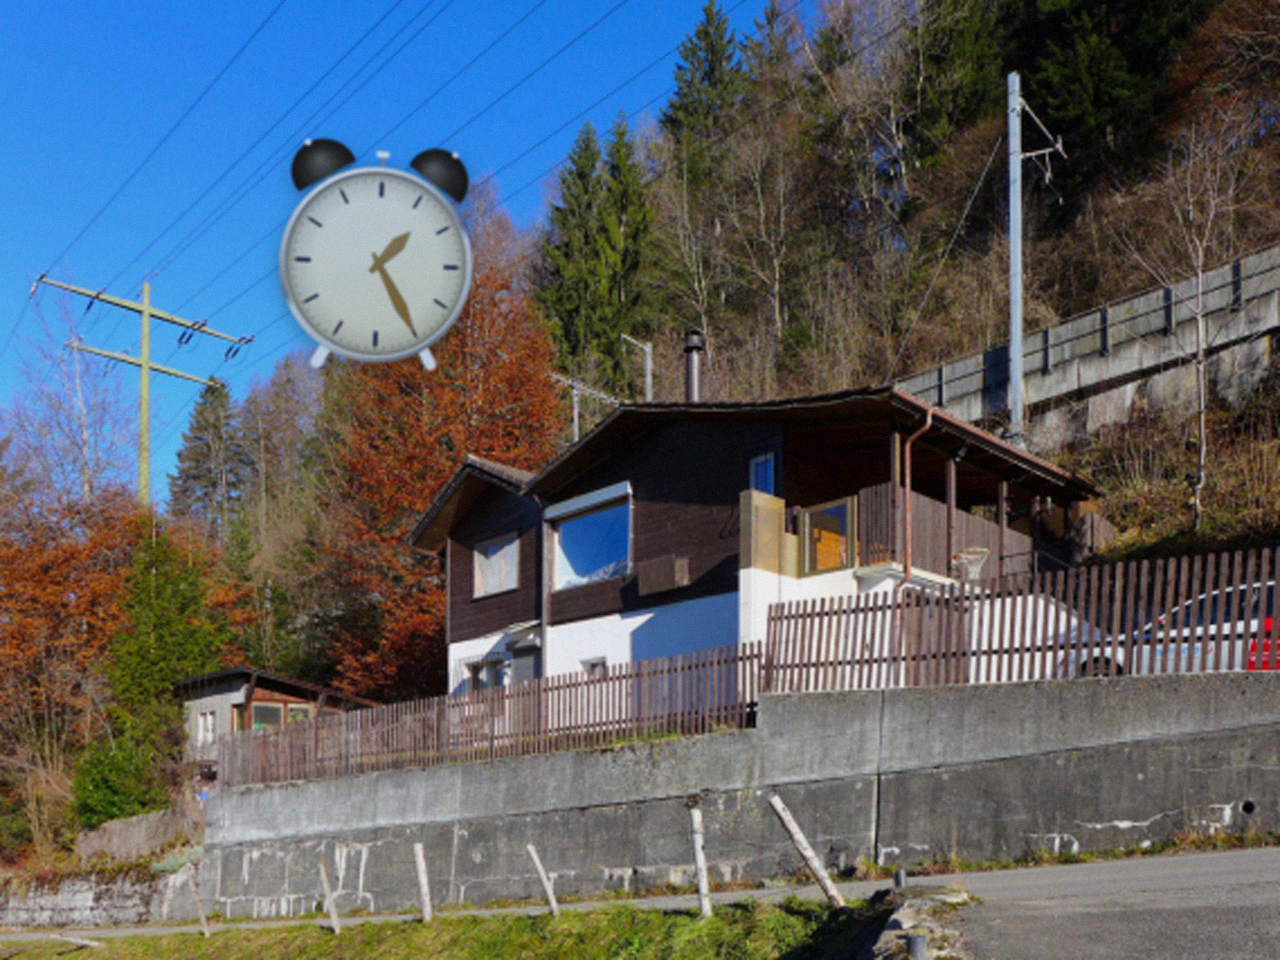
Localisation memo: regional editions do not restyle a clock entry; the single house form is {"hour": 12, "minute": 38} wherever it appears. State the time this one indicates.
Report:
{"hour": 1, "minute": 25}
